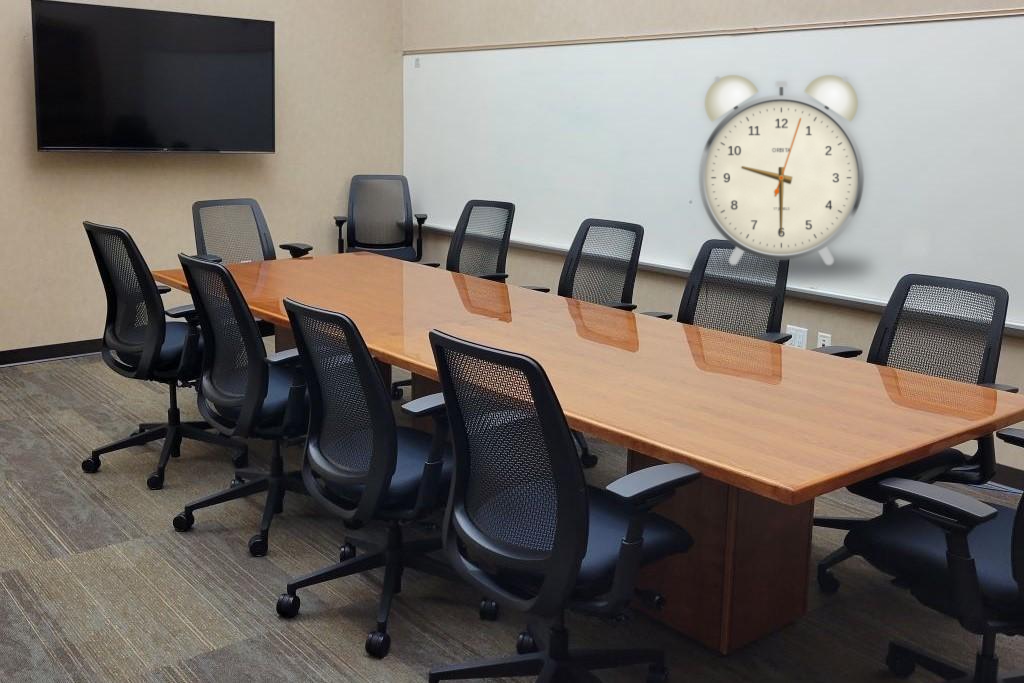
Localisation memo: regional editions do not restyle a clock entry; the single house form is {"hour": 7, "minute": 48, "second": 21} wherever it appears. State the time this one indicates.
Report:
{"hour": 9, "minute": 30, "second": 3}
